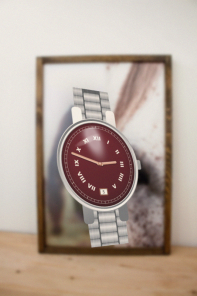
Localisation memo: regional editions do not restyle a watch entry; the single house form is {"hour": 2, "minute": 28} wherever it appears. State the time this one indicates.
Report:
{"hour": 2, "minute": 48}
